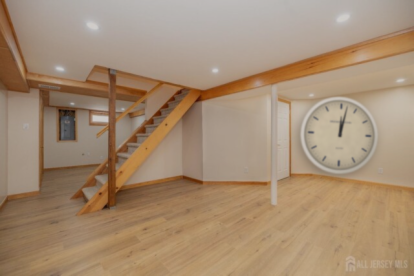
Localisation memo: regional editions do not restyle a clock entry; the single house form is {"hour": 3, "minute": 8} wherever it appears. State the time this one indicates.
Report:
{"hour": 12, "minute": 2}
